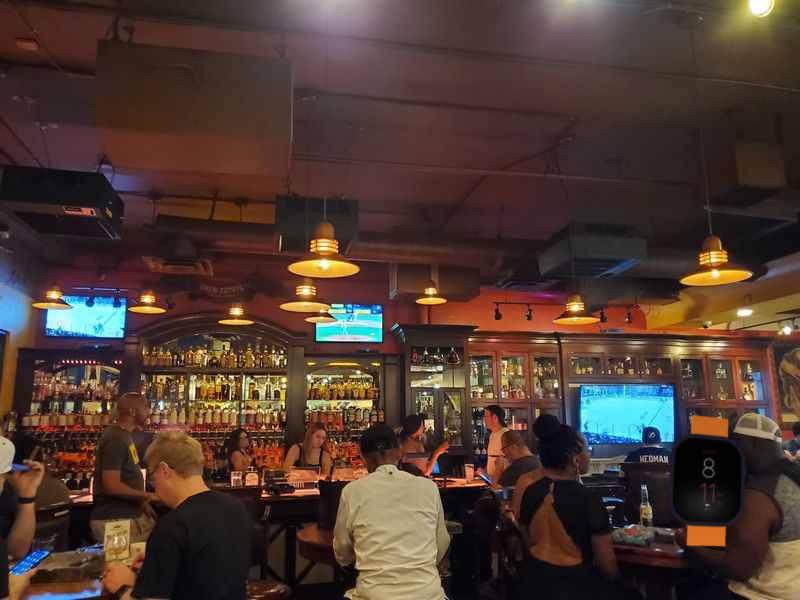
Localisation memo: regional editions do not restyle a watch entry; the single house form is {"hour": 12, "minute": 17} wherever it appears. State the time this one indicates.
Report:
{"hour": 8, "minute": 11}
